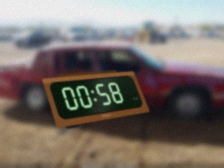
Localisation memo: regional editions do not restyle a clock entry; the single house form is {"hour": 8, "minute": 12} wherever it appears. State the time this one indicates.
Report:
{"hour": 0, "minute": 58}
